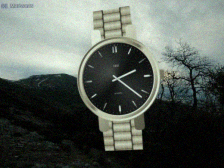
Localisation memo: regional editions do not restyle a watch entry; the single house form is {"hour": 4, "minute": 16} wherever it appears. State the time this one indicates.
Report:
{"hour": 2, "minute": 22}
